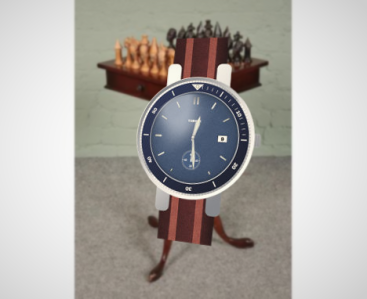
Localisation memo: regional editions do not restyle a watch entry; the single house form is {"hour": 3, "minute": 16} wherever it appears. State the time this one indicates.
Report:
{"hour": 12, "minute": 29}
